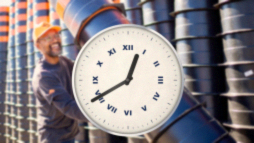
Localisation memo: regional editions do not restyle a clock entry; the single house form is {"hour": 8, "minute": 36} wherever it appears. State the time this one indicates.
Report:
{"hour": 12, "minute": 40}
